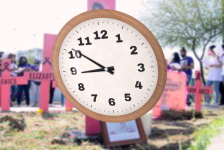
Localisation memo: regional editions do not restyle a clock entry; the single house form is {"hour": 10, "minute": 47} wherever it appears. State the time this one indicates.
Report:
{"hour": 8, "minute": 51}
